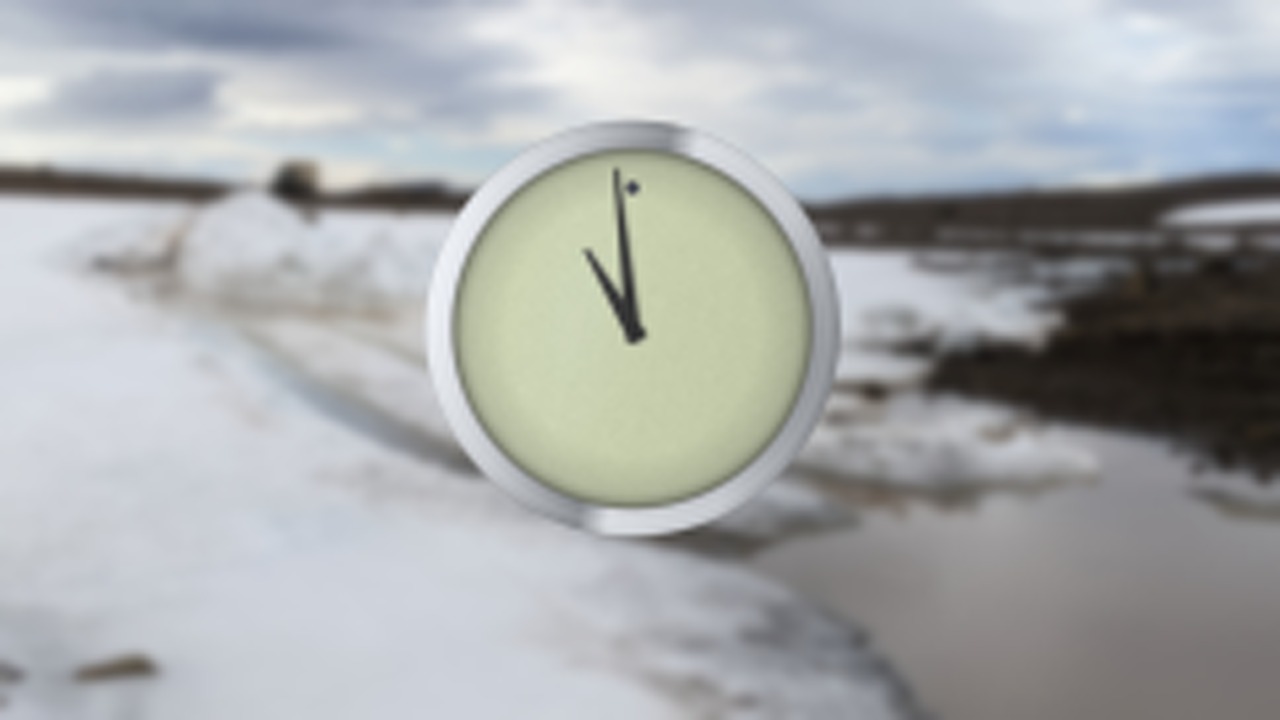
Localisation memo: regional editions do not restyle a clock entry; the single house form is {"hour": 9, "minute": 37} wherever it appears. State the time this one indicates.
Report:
{"hour": 10, "minute": 59}
